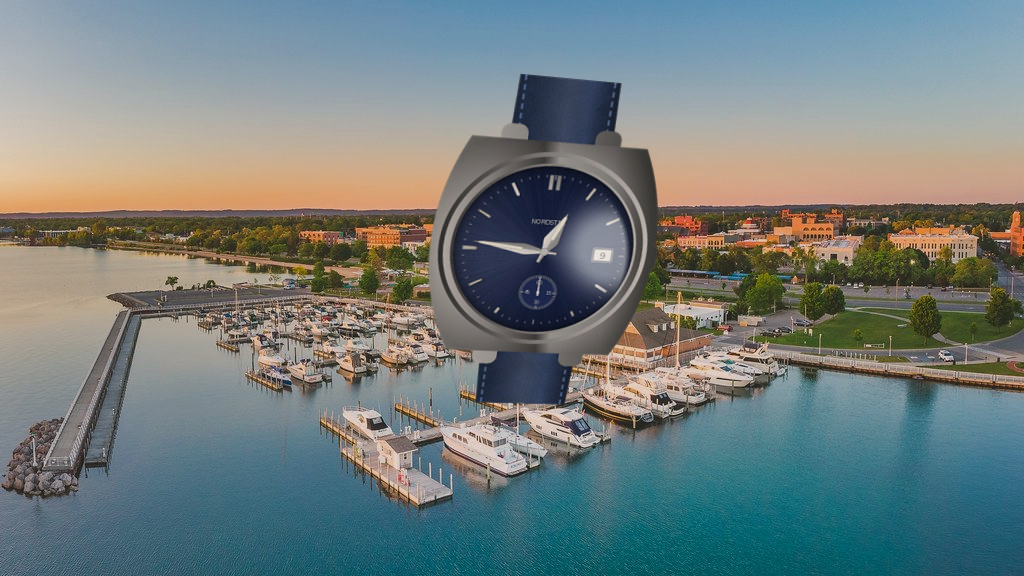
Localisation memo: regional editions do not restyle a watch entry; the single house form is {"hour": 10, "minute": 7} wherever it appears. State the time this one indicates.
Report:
{"hour": 12, "minute": 46}
